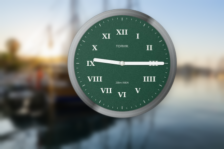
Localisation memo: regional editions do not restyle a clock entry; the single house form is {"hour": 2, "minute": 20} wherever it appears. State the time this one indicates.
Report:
{"hour": 9, "minute": 15}
